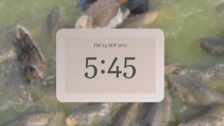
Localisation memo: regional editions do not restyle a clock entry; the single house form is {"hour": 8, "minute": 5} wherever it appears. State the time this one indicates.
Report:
{"hour": 5, "minute": 45}
